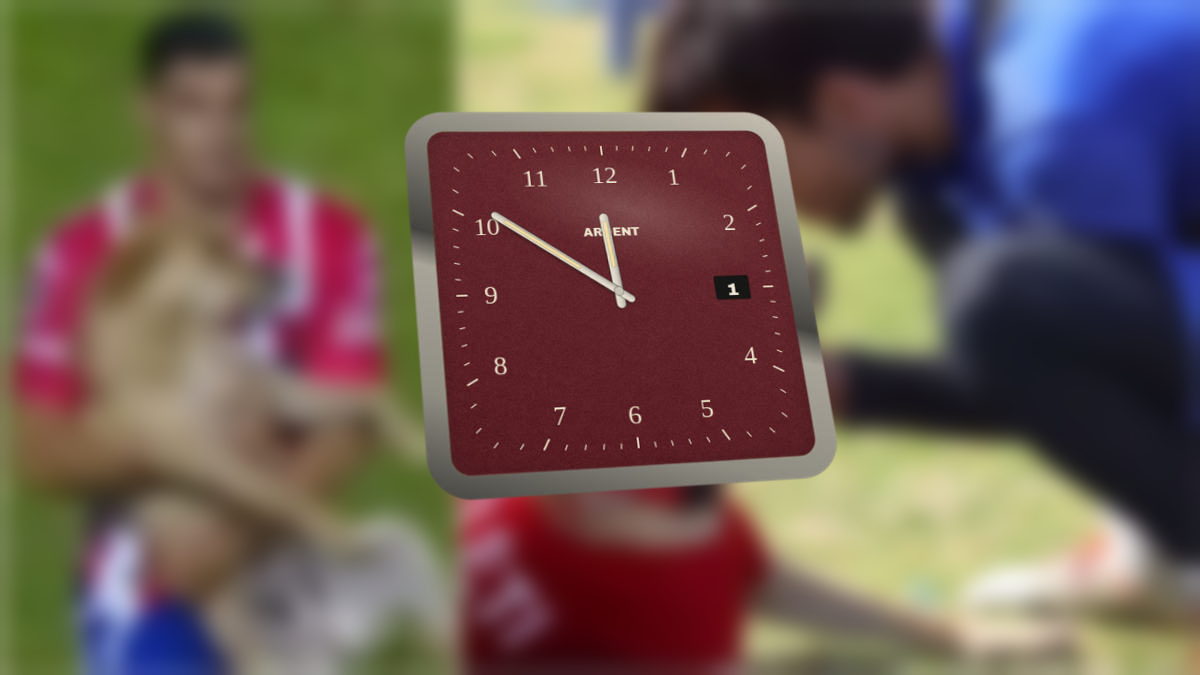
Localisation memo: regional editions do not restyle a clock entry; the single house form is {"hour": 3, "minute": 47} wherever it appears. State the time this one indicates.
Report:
{"hour": 11, "minute": 51}
